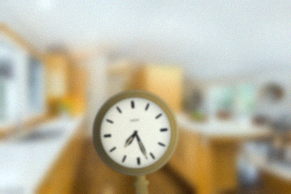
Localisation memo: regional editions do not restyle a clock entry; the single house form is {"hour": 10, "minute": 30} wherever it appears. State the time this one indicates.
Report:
{"hour": 7, "minute": 27}
